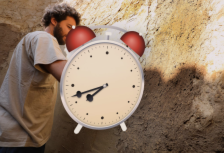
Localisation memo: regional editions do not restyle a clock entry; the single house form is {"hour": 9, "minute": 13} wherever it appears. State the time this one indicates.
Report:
{"hour": 7, "minute": 42}
